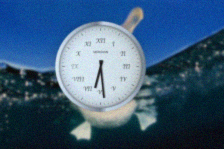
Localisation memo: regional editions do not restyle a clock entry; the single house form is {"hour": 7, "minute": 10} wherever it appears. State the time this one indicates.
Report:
{"hour": 6, "minute": 29}
